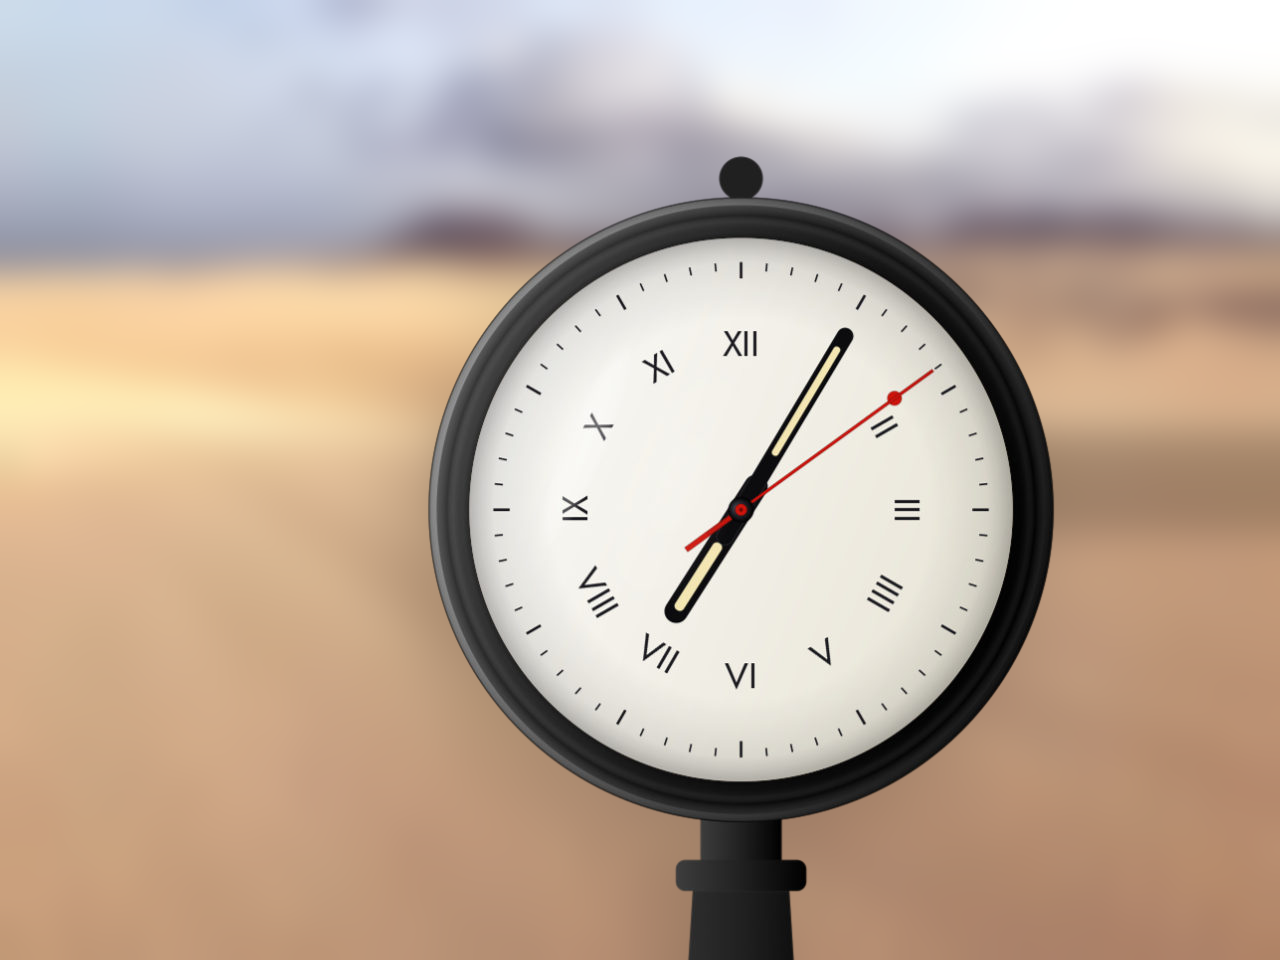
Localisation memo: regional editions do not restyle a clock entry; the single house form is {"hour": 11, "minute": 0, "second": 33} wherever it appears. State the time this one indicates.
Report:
{"hour": 7, "minute": 5, "second": 9}
